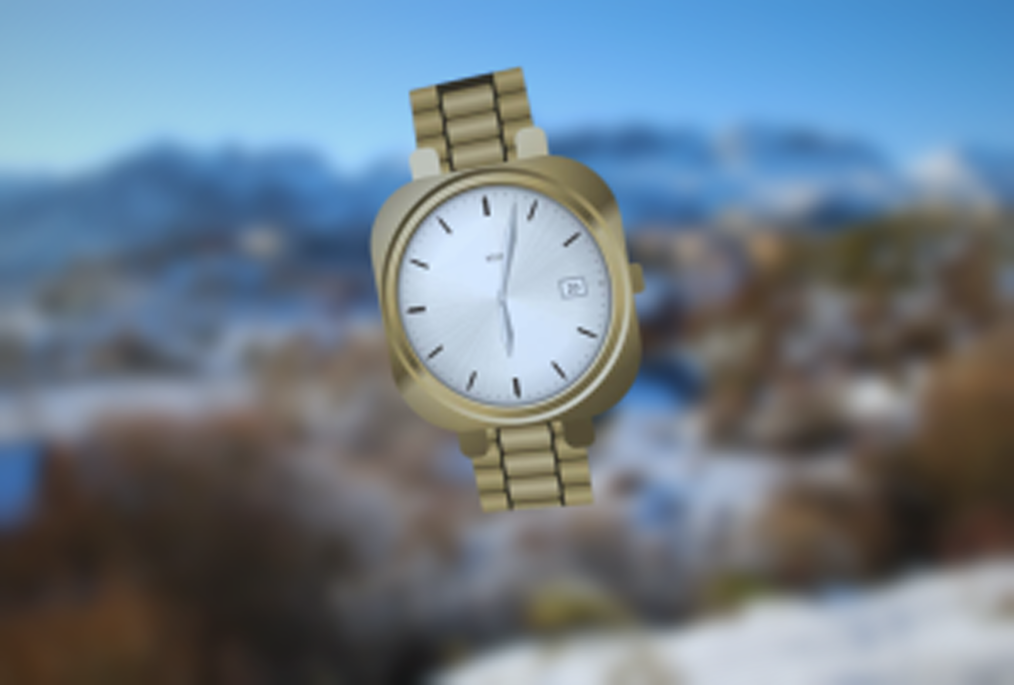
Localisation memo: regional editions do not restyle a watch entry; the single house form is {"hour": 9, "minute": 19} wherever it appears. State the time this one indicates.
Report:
{"hour": 6, "minute": 3}
